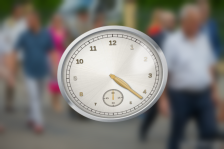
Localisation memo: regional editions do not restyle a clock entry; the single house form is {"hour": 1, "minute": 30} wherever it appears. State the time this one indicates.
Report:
{"hour": 4, "minute": 22}
